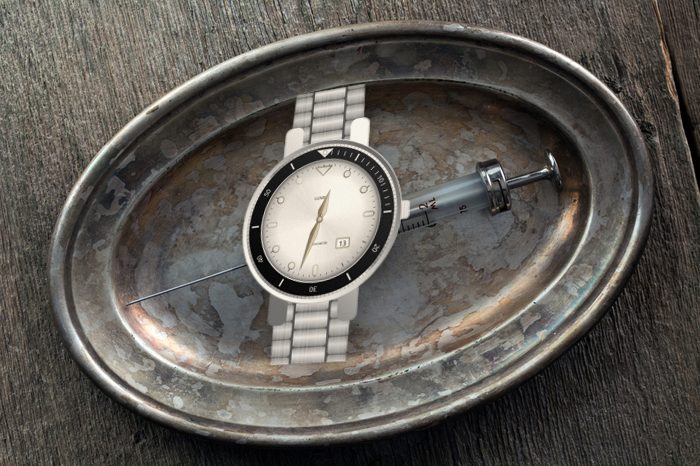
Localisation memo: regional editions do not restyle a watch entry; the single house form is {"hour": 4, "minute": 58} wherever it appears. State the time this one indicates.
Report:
{"hour": 12, "minute": 33}
